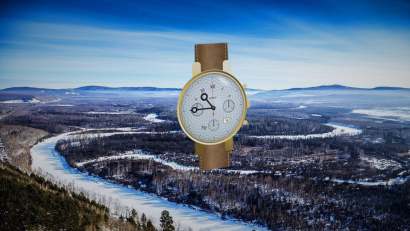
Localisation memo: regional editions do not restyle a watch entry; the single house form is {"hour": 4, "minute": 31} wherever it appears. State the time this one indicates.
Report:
{"hour": 10, "minute": 45}
